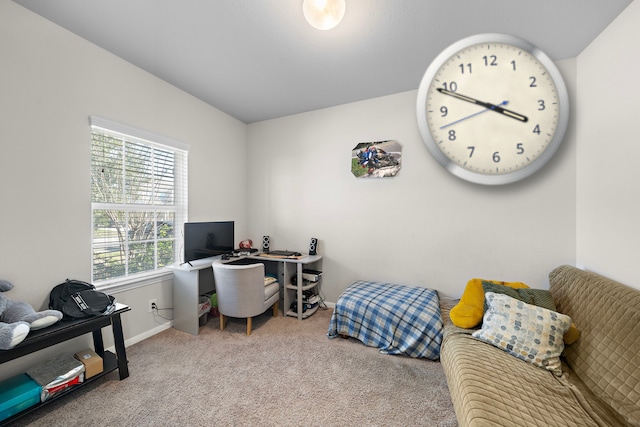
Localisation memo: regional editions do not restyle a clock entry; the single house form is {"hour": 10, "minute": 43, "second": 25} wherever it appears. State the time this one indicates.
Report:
{"hour": 3, "minute": 48, "second": 42}
